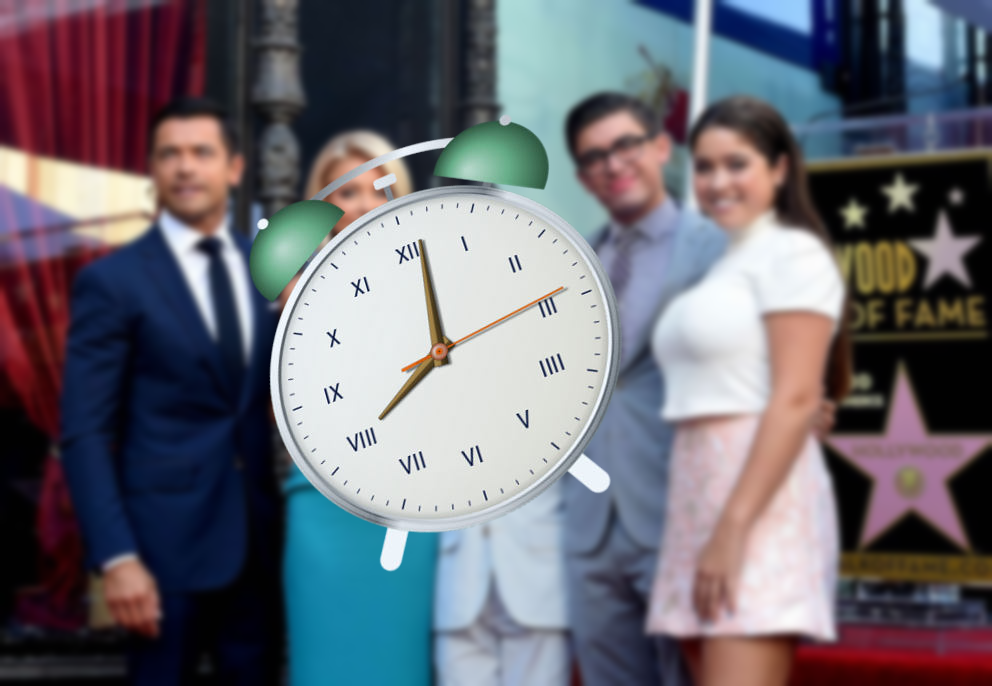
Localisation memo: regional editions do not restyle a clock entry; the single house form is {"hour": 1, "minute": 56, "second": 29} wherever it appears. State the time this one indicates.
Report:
{"hour": 8, "minute": 1, "second": 14}
